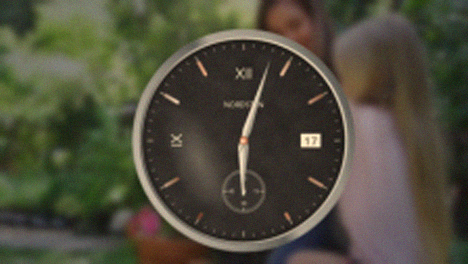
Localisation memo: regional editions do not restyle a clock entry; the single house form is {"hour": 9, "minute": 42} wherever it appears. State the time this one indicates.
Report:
{"hour": 6, "minute": 3}
